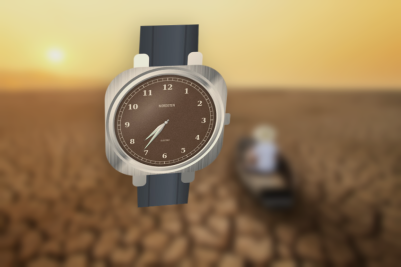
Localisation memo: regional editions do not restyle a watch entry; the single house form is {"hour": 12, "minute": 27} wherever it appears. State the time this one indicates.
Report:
{"hour": 7, "minute": 36}
